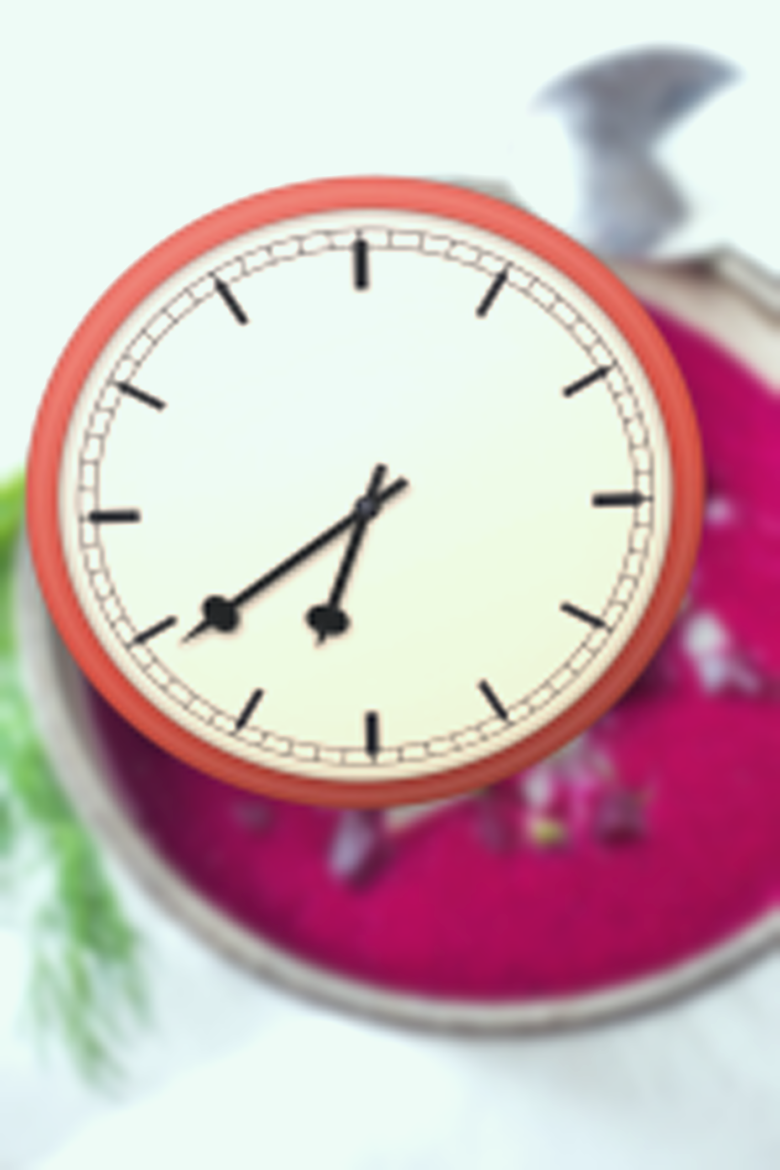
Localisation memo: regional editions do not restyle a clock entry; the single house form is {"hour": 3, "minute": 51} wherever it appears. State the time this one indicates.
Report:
{"hour": 6, "minute": 39}
